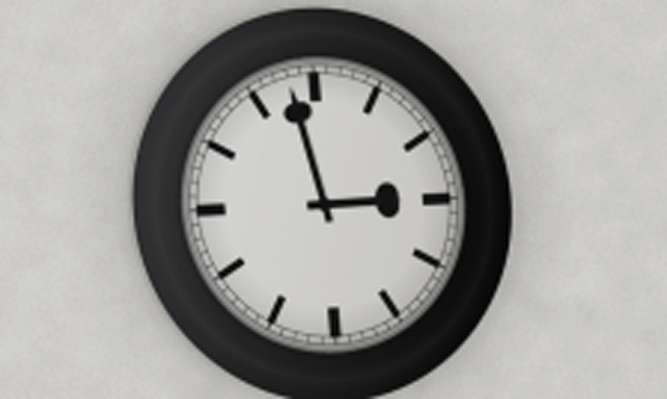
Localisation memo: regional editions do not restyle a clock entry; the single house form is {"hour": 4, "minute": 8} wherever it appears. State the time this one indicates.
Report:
{"hour": 2, "minute": 58}
